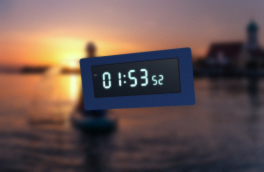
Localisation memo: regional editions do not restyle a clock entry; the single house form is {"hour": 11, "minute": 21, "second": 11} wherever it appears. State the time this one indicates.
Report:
{"hour": 1, "minute": 53, "second": 52}
